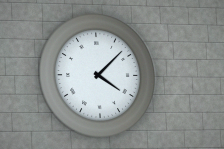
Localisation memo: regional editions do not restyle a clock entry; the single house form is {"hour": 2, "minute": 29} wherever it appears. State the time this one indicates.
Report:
{"hour": 4, "minute": 8}
